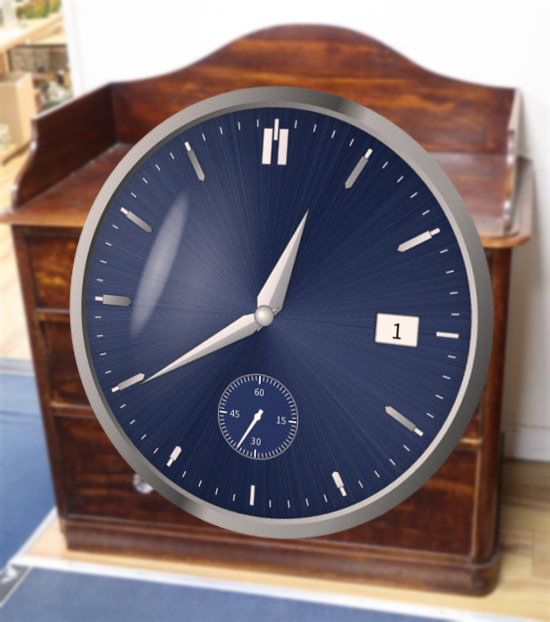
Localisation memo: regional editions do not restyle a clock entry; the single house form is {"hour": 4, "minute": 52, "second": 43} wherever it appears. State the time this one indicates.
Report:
{"hour": 12, "minute": 39, "second": 35}
